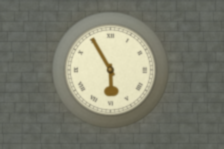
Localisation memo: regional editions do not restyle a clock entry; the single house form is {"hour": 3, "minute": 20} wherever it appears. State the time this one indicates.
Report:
{"hour": 5, "minute": 55}
